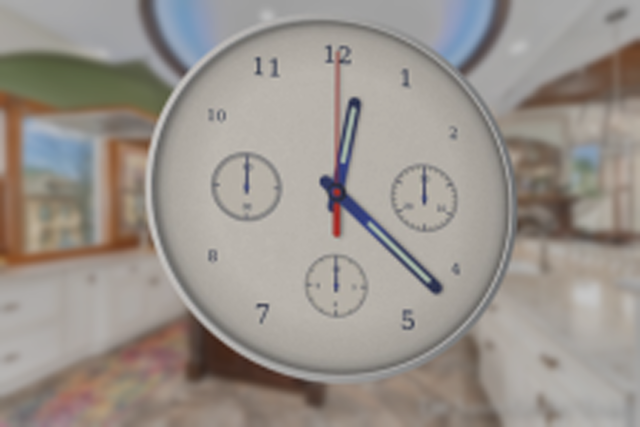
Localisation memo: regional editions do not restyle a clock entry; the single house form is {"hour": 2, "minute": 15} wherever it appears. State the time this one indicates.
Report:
{"hour": 12, "minute": 22}
